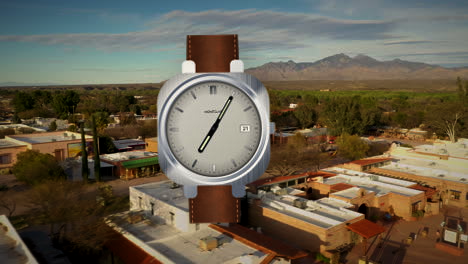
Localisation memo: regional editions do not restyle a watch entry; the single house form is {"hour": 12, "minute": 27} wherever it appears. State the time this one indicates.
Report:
{"hour": 7, "minute": 5}
